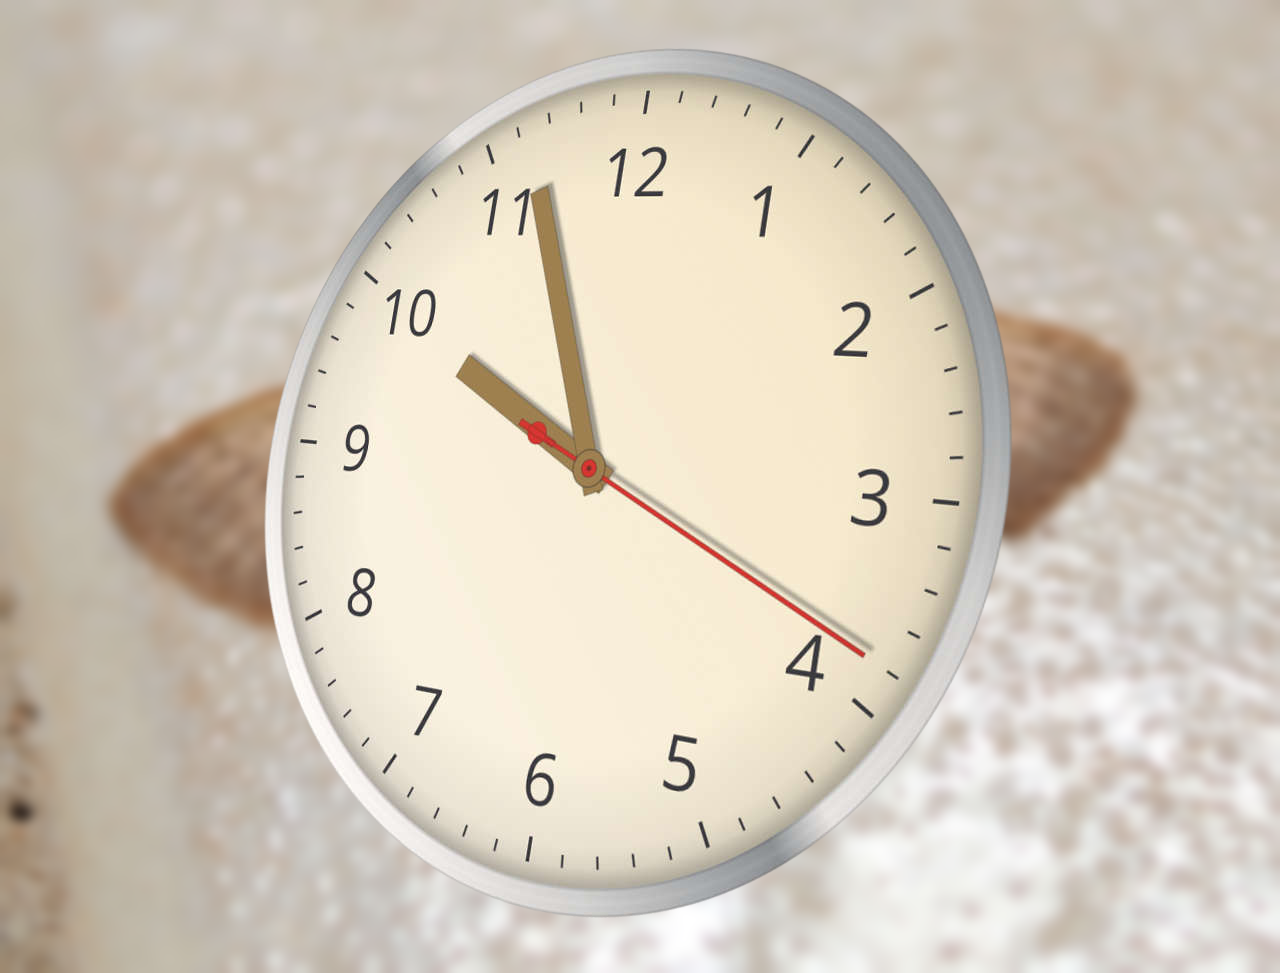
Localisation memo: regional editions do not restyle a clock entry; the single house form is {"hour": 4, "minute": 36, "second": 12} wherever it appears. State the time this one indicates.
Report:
{"hour": 9, "minute": 56, "second": 19}
